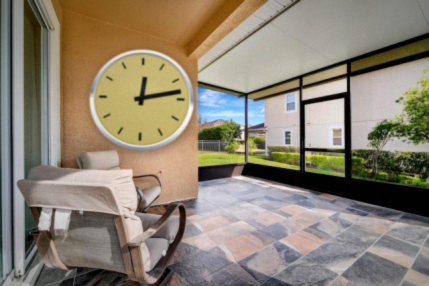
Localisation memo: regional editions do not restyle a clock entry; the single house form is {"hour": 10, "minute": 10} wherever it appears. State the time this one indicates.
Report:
{"hour": 12, "minute": 13}
